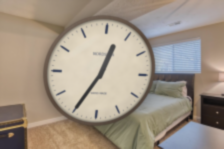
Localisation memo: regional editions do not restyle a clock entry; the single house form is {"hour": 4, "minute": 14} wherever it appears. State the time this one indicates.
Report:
{"hour": 12, "minute": 35}
